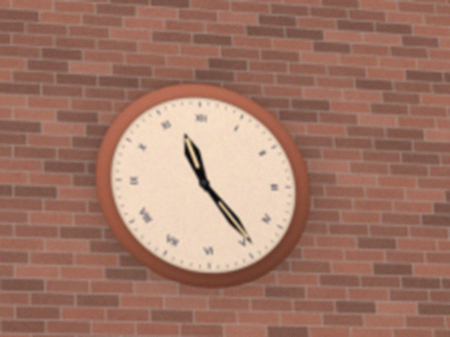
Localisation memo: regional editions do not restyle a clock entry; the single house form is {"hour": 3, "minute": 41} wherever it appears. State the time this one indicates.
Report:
{"hour": 11, "minute": 24}
